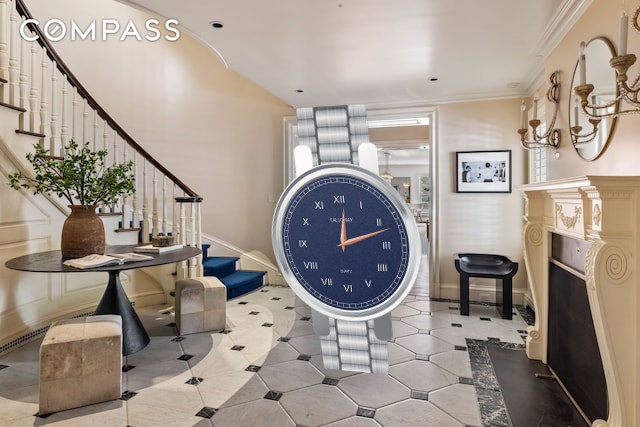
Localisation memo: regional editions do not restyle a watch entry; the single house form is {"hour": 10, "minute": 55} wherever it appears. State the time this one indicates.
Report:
{"hour": 12, "minute": 12}
